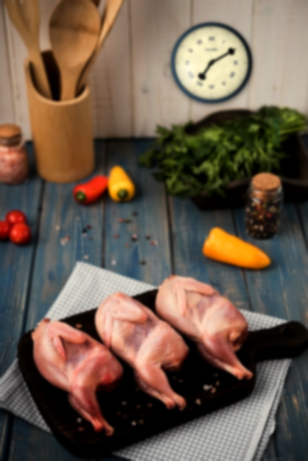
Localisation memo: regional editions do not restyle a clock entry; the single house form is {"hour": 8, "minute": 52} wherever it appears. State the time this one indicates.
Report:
{"hour": 7, "minute": 10}
